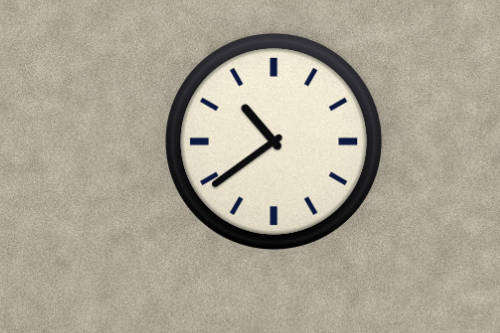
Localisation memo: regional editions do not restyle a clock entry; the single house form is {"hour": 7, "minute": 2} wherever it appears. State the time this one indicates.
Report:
{"hour": 10, "minute": 39}
